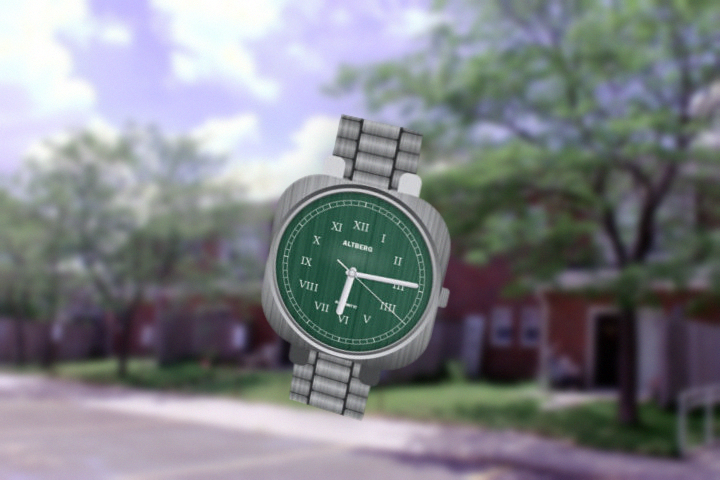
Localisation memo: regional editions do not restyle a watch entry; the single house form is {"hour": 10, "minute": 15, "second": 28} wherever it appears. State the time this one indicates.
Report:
{"hour": 6, "minute": 14, "second": 20}
